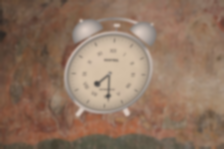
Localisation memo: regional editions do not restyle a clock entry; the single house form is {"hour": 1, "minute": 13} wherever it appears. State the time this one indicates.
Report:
{"hour": 7, "minute": 29}
